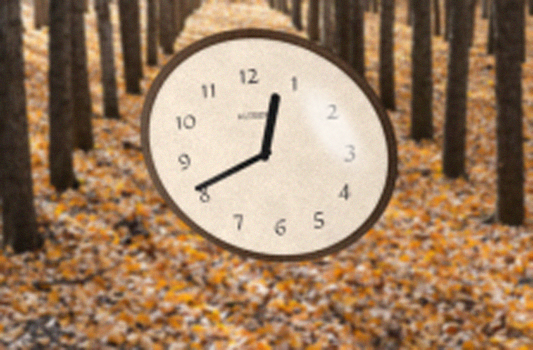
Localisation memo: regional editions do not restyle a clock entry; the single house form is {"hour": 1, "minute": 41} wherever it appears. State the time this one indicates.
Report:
{"hour": 12, "minute": 41}
